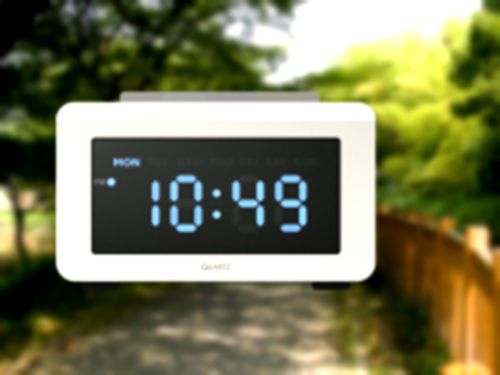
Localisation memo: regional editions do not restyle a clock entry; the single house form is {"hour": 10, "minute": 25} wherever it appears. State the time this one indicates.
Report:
{"hour": 10, "minute": 49}
